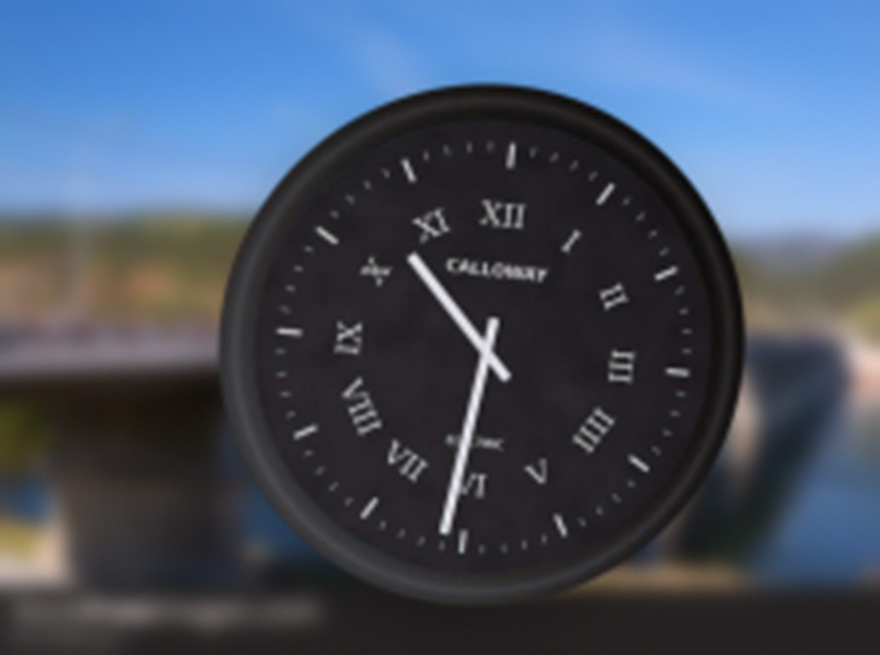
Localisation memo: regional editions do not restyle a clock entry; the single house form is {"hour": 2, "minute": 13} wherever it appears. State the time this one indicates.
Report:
{"hour": 10, "minute": 31}
